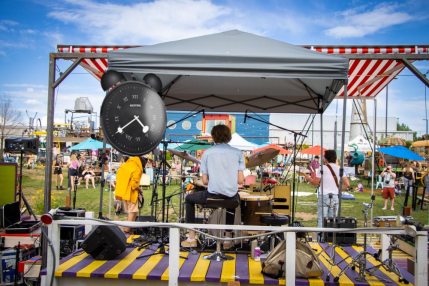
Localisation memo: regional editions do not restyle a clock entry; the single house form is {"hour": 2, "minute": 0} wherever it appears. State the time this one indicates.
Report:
{"hour": 4, "minute": 40}
